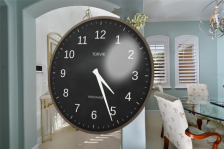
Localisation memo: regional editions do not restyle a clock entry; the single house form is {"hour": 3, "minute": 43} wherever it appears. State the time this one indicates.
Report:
{"hour": 4, "minute": 26}
